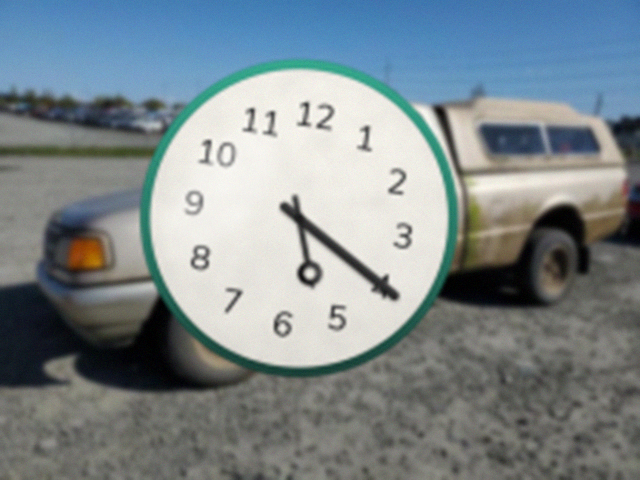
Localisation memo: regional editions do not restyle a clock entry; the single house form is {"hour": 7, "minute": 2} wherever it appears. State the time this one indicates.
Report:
{"hour": 5, "minute": 20}
